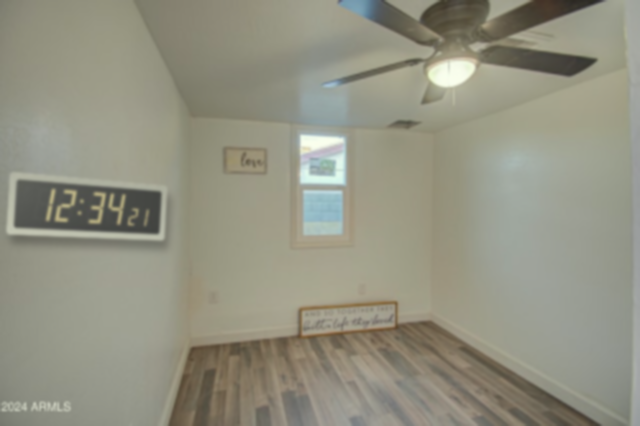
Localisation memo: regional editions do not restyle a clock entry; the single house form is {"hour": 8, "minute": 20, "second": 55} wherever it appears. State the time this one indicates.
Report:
{"hour": 12, "minute": 34, "second": 21}
